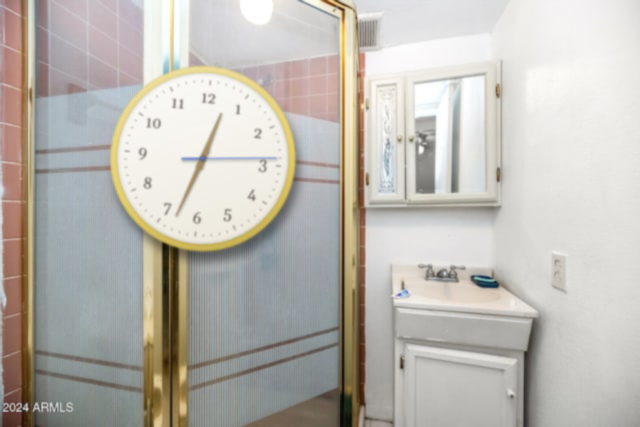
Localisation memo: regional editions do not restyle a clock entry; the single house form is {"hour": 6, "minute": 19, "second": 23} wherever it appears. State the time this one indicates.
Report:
{"hour": 12, "minute": 33, "second": 14}
